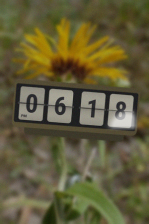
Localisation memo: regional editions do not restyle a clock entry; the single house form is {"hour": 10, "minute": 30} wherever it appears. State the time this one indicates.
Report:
{"hour": 6, "minute": 18}
